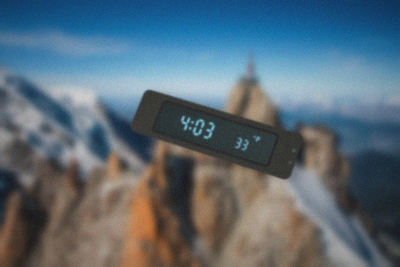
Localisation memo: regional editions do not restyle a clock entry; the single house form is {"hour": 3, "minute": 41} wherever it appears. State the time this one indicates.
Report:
{"hour": 4, "minute": 3}
